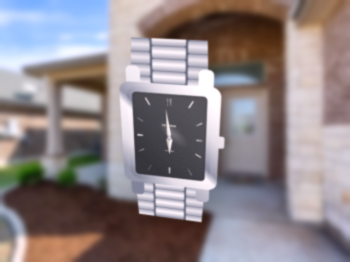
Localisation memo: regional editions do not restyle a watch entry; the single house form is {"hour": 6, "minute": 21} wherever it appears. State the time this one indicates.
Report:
{"hour": 5, "minute": 59}
